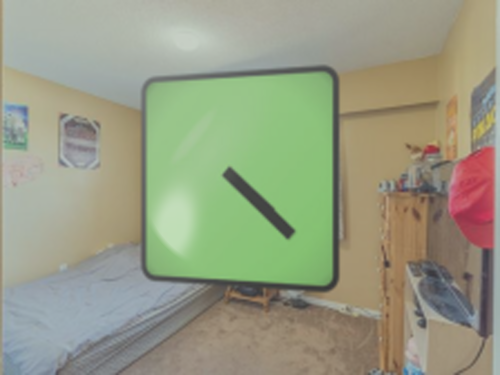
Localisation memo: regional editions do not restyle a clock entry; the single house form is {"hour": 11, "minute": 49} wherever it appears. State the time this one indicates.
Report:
{"hour": 4, "minute": 22}
